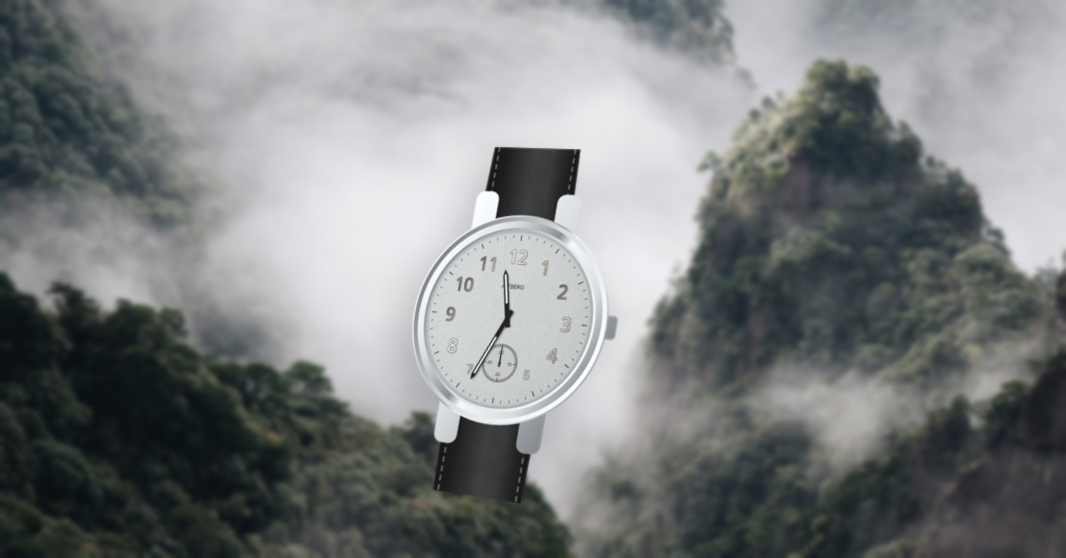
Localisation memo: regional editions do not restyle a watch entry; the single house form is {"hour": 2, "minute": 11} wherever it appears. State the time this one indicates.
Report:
{"hour": 11, "minute": 34}
